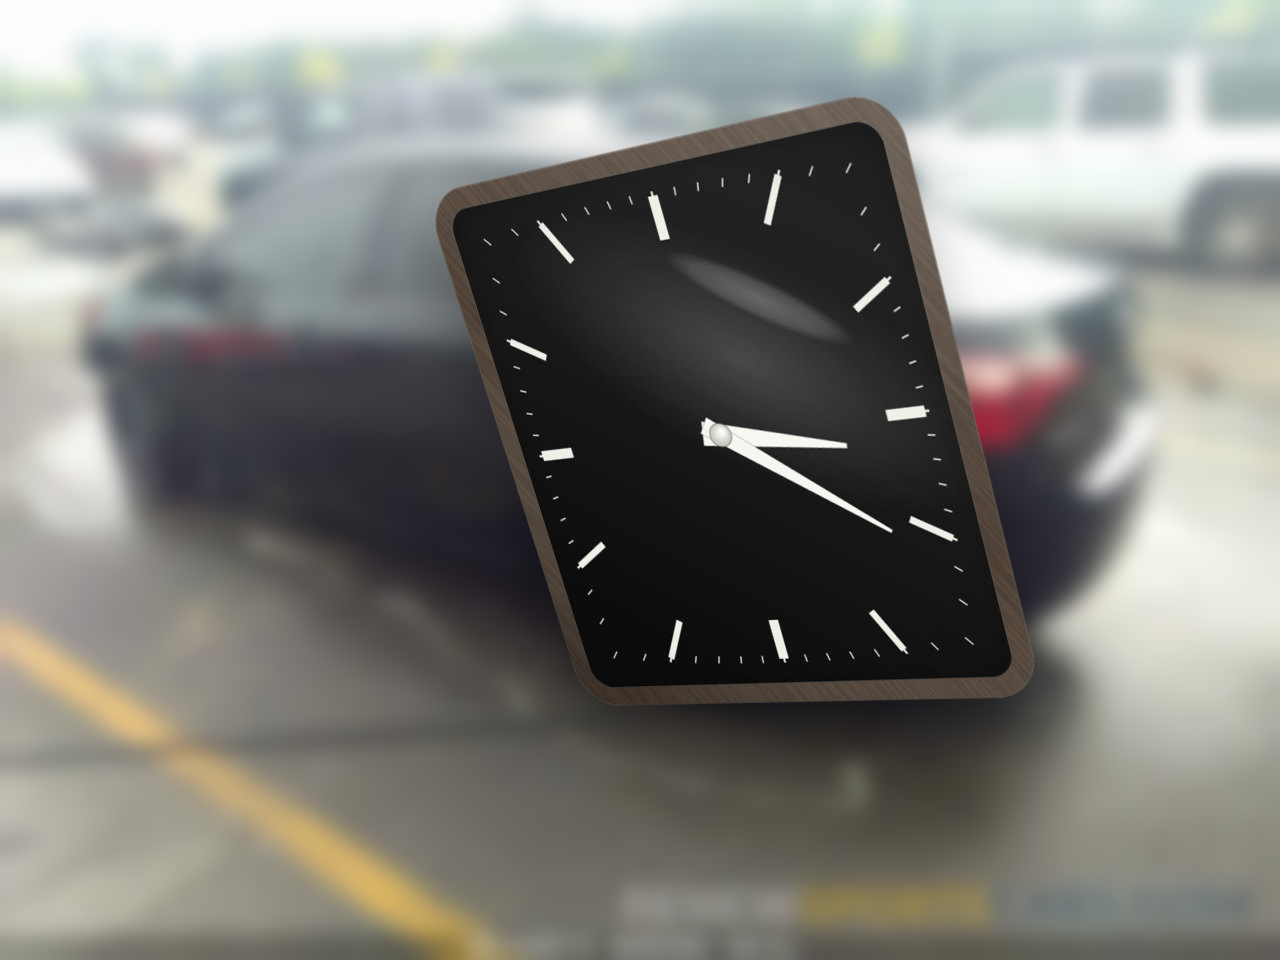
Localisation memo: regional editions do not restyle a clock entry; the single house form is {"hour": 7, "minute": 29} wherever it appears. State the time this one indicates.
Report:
{"hour": 3, "minute": 21}
